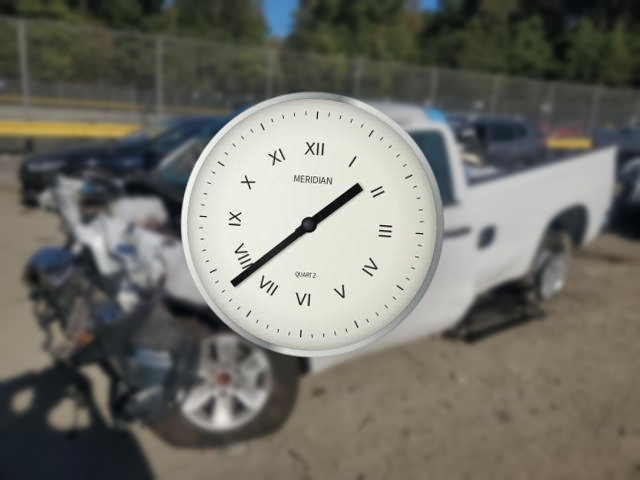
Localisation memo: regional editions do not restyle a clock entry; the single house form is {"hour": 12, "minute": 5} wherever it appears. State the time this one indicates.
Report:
{"hour": 1, "minute": 38}
